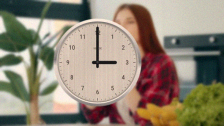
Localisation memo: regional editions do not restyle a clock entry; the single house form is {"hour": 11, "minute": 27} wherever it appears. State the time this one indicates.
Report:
{"hour": 3, "minute": 0}
